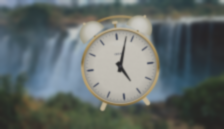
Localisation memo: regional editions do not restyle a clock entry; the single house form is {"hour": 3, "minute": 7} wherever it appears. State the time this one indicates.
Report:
{"hour": 5, "minute": 3}
